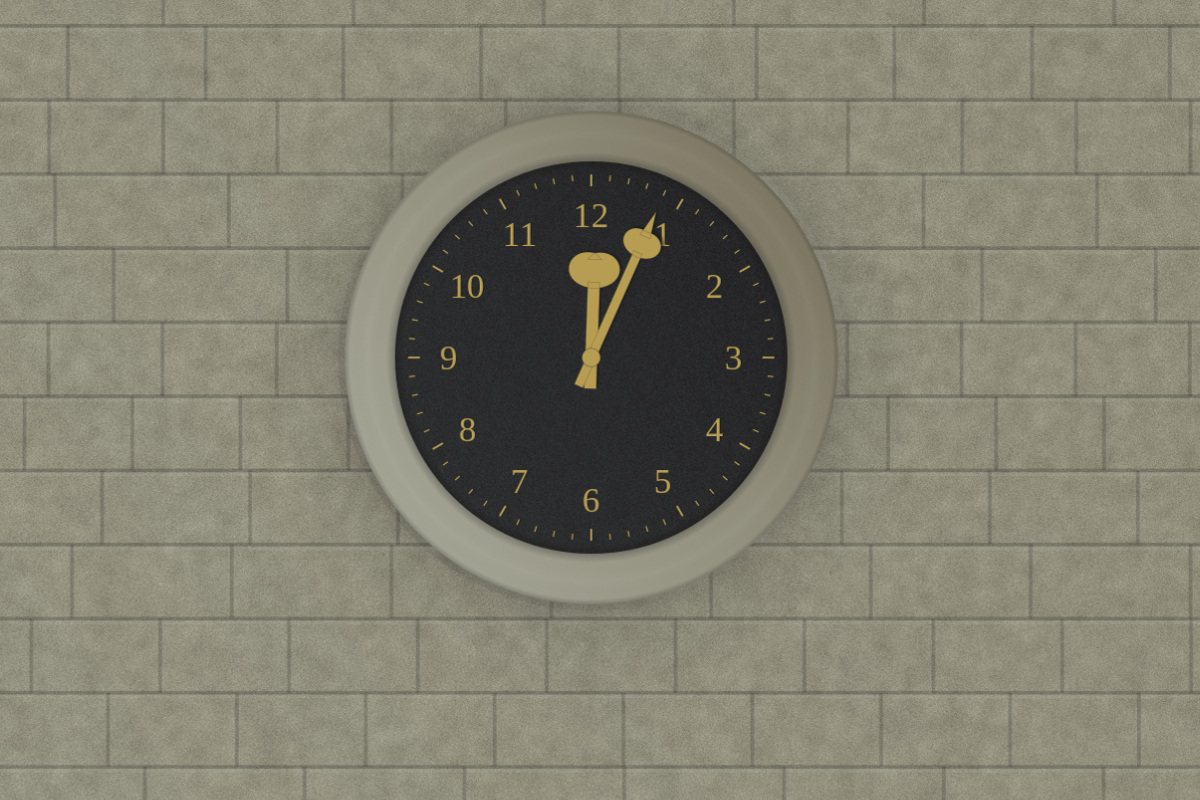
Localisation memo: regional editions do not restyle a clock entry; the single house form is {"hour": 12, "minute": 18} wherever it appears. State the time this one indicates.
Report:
{"hour": 12, "minute": 4}
